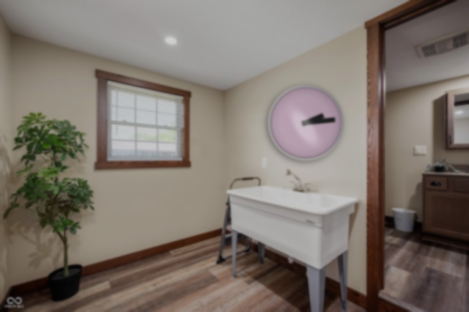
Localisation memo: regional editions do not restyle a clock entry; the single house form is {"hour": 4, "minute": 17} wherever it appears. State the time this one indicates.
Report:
{"hour": 2, "minute": 14}
